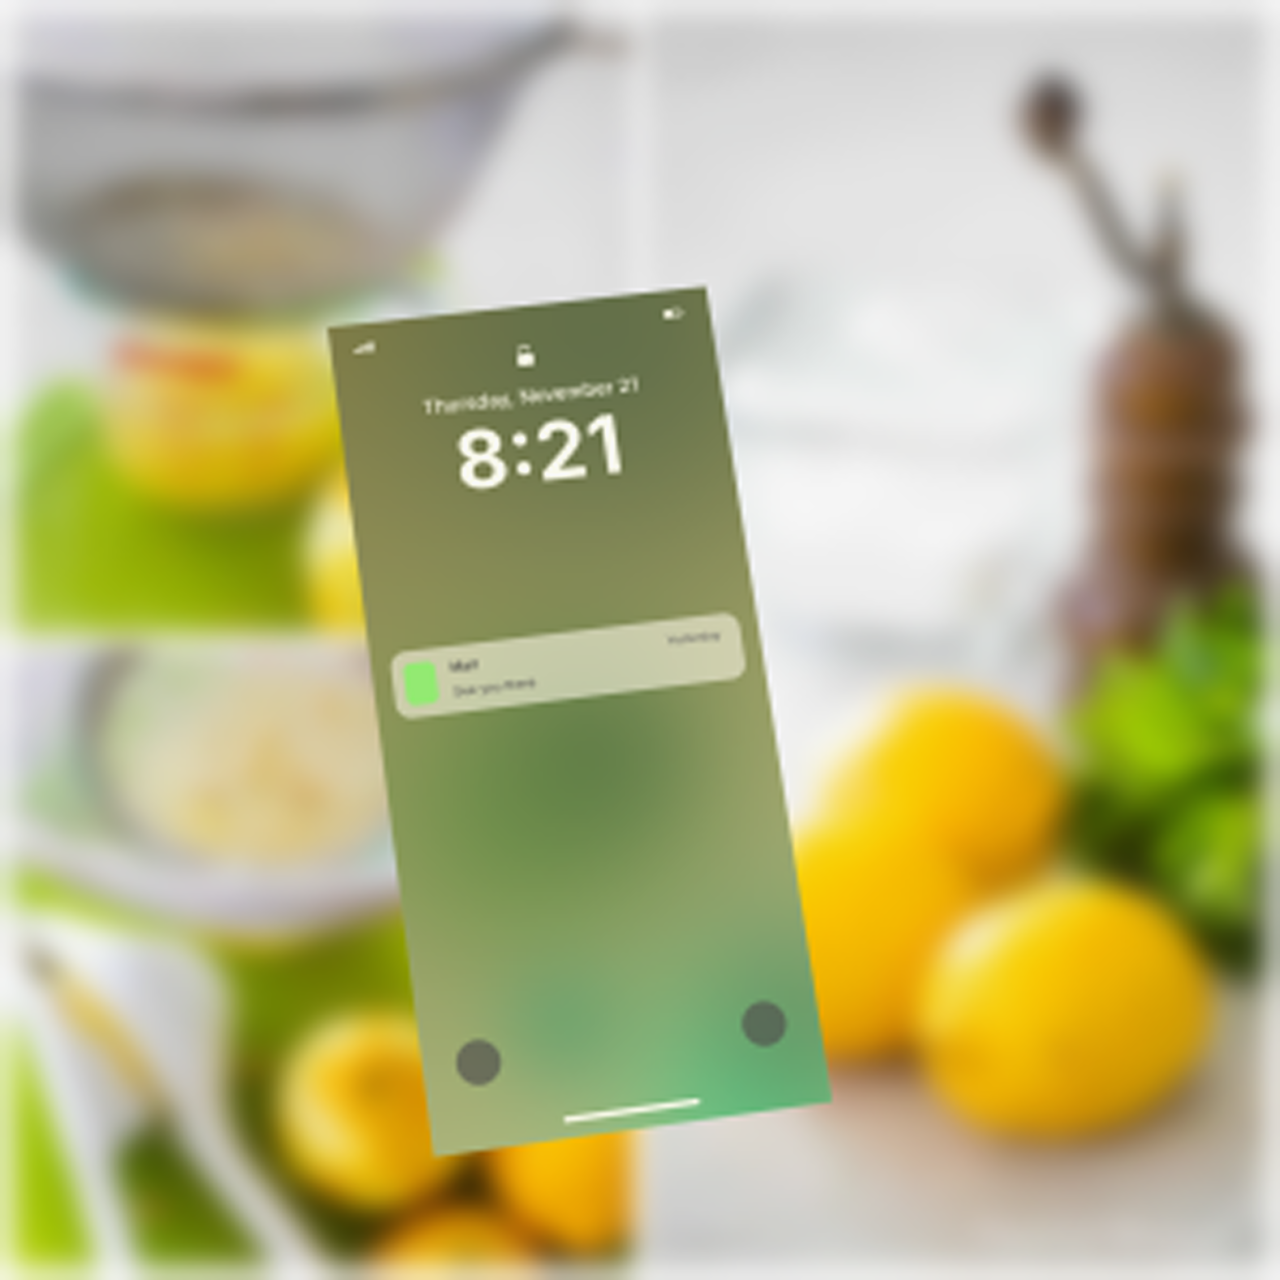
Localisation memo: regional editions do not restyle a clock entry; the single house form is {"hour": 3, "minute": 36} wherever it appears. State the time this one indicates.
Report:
{"hour": 8, "minute": 21}
